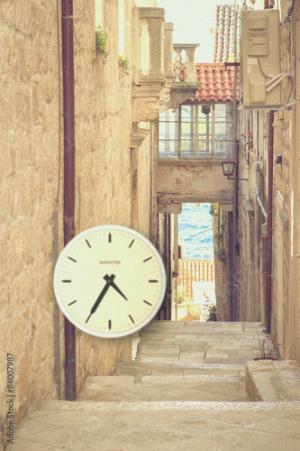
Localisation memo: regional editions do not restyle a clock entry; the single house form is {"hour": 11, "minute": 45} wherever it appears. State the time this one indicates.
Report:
{"hour": 4, "minute": 35}
